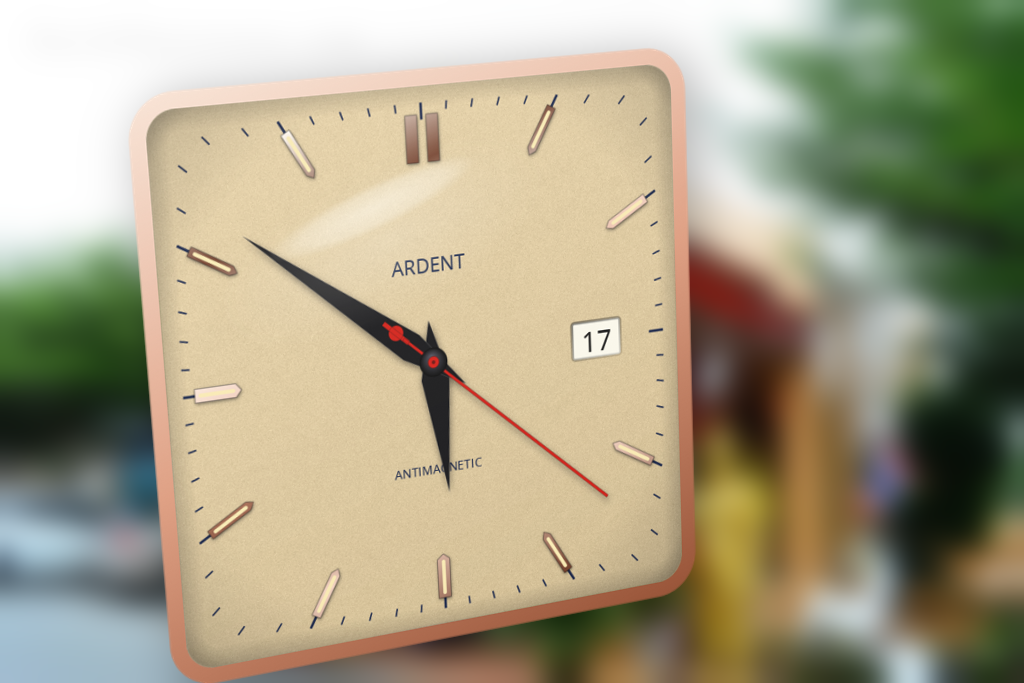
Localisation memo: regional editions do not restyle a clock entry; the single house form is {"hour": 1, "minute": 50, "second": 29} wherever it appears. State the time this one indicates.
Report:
{"hour": 5, "minute": 51, "second": 22}
